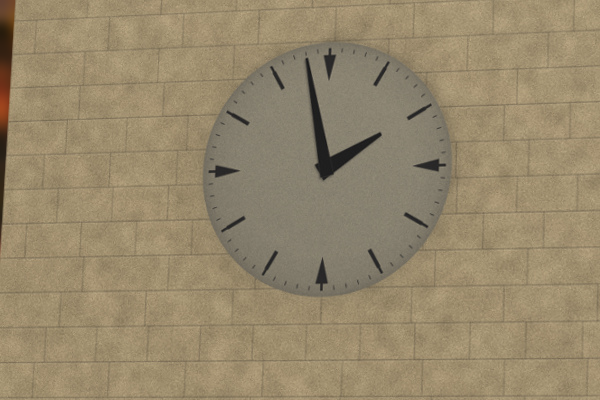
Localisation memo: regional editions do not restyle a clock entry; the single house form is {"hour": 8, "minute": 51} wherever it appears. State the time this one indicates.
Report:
{"hour": 1, "minute": 58}
